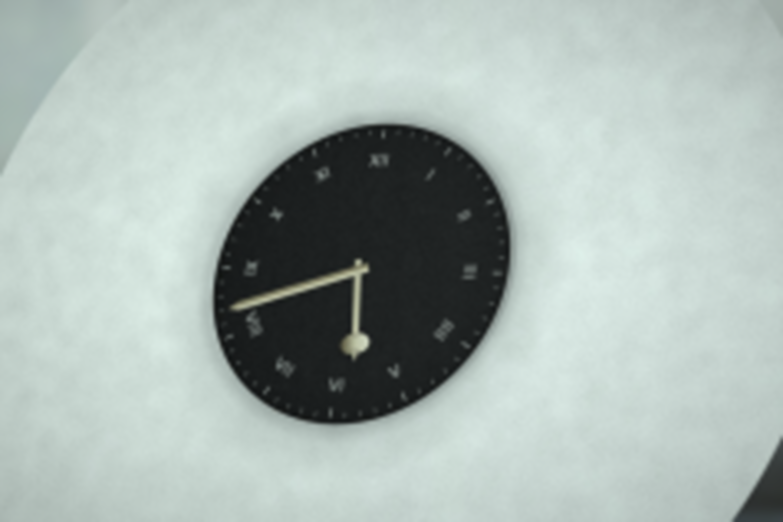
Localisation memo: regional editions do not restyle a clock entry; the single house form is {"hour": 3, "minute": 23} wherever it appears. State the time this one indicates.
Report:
{"hour": 5, "minute": 42}
